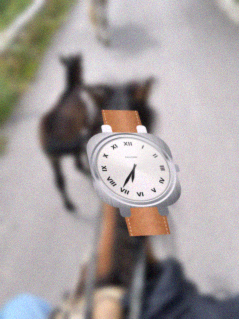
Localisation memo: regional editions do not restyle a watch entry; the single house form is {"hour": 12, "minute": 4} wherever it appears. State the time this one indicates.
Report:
{"hour": 6, "minute": 36}
